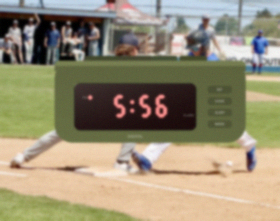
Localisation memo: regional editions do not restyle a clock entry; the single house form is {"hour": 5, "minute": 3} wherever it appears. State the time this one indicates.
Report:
{"hour": 5, "minute": 56}
